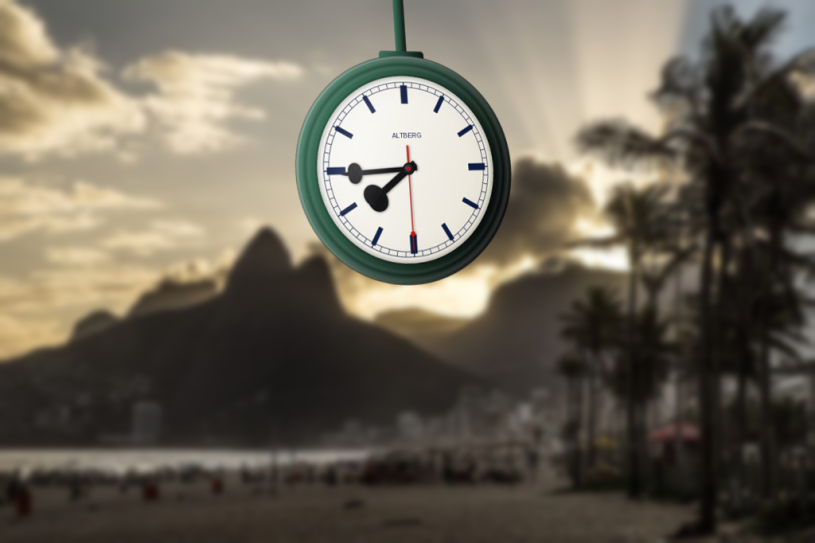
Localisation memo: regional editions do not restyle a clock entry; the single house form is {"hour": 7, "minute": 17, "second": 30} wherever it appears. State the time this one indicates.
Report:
{"hour": 7, "minute": 44, "second": 30}
